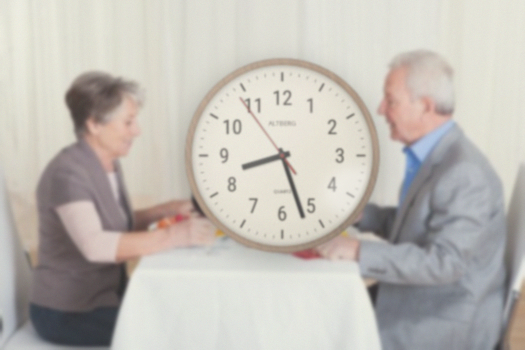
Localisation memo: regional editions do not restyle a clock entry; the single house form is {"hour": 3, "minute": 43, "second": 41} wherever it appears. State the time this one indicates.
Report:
{"hour": 8, "minute": 26, "second": 54}
